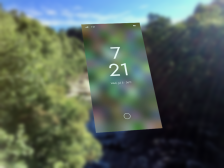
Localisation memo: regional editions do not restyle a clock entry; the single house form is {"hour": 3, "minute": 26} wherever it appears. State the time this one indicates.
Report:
{"hour": 7, "minute": 21}
